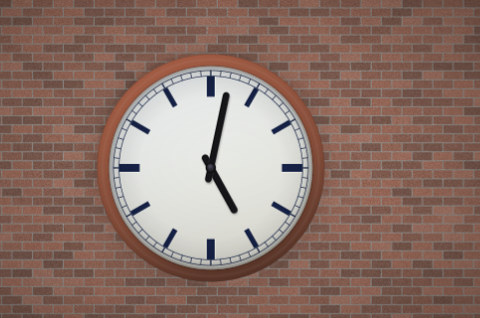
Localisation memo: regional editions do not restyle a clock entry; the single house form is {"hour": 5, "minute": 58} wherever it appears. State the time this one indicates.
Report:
{"hour": 5, "minute": 2}
